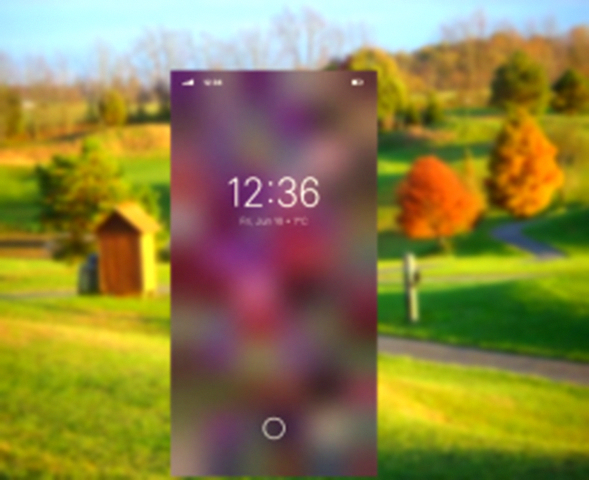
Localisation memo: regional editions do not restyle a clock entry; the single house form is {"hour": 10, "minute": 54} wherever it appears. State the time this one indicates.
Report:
{"hour": 12, "minute": 36}
